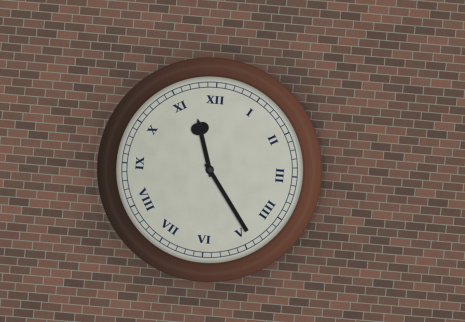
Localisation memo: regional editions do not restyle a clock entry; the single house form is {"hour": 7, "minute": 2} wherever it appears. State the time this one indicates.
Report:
{"hour": 11, "minute": 24}
